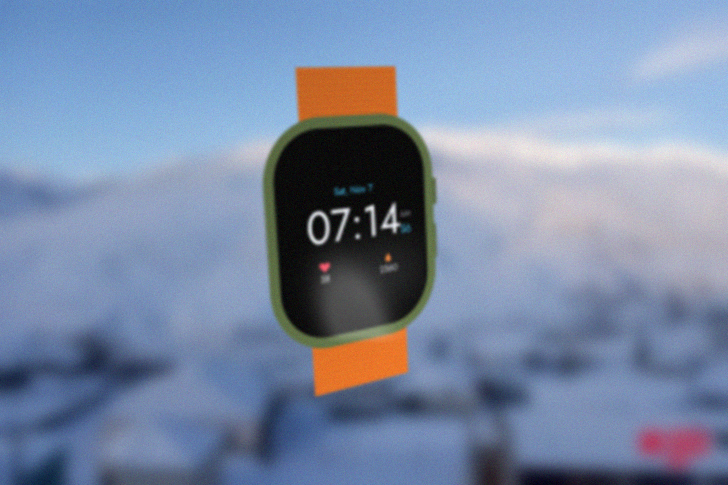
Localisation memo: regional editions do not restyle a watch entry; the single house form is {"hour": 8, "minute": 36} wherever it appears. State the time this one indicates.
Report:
{"hour": 7, "minute": 14}
